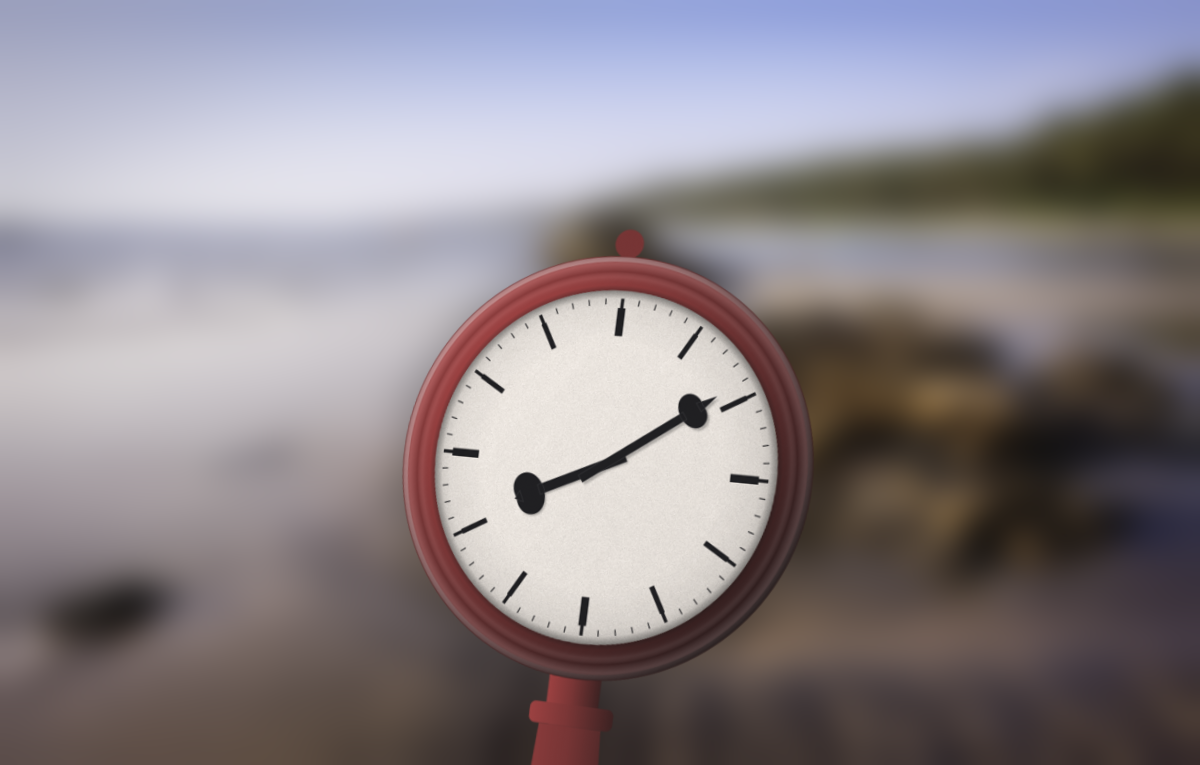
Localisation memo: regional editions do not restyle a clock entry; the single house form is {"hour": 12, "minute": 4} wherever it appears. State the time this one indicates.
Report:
{"hour": 8, "minute": 9}
